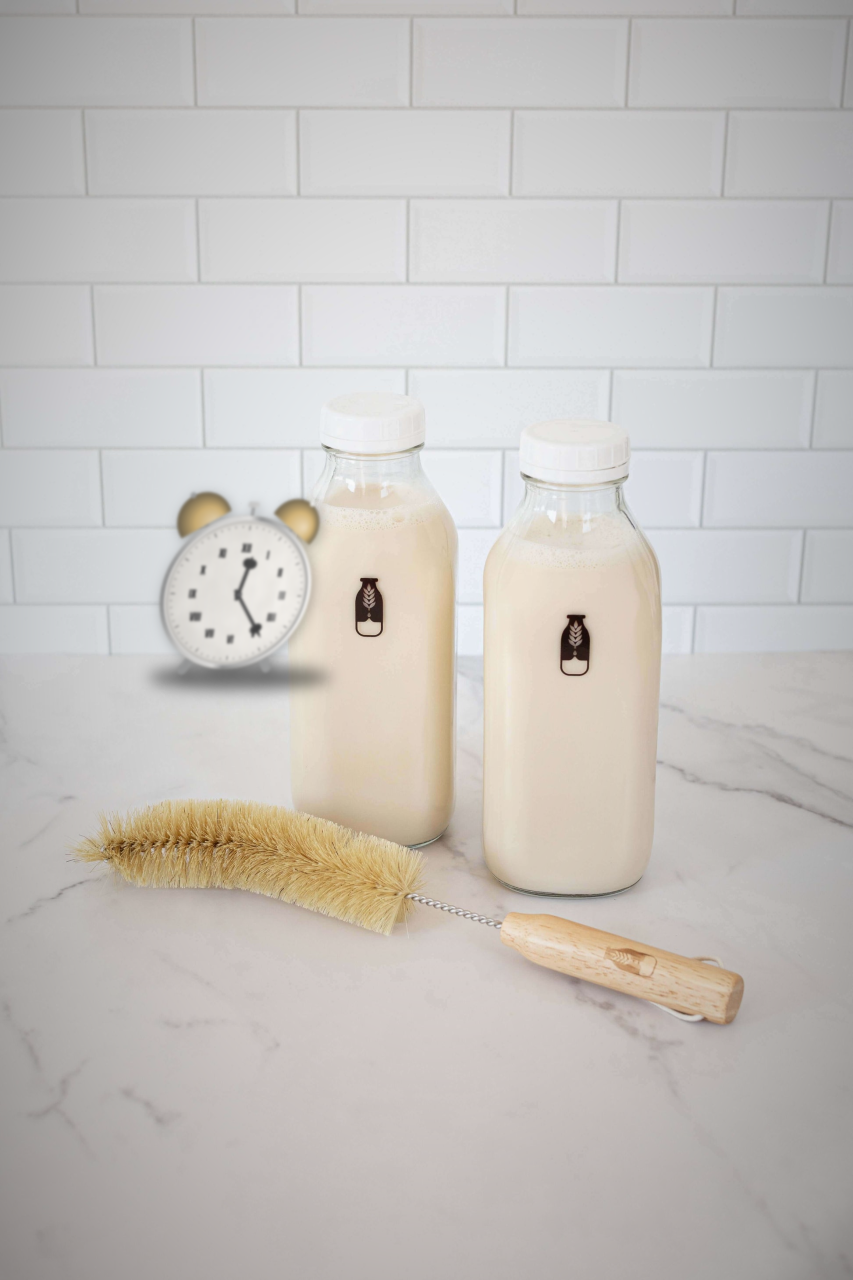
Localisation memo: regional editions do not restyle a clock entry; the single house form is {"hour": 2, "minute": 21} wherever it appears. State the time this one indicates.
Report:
{"hour": 12, "minute": 24}
